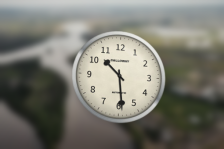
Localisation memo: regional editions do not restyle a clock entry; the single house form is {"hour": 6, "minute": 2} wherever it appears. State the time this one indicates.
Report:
{"hour": 10, "minute": 29}
